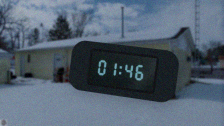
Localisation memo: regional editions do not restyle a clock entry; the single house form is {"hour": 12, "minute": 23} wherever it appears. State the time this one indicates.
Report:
{"hour": 1, "minute": 46}
